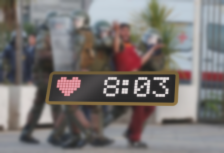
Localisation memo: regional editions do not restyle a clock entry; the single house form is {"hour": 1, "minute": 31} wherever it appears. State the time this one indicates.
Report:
{"hour": 8, "minute": 3}
